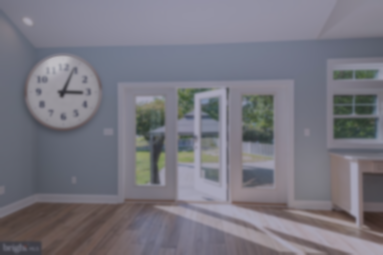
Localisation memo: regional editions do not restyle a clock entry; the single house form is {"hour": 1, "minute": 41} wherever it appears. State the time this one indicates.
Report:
{"hour": 3, "minute": 4}
